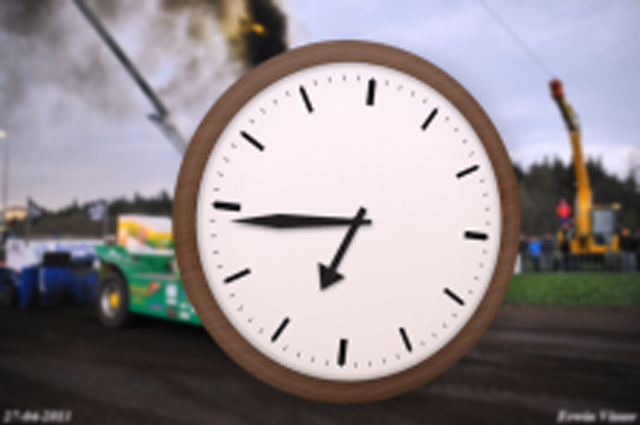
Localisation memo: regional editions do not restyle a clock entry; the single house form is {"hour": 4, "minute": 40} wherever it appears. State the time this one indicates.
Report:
{"hour": 6, "minute": 44}
